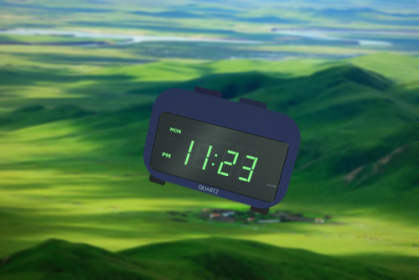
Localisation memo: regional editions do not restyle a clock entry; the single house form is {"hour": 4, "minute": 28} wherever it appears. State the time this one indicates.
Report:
{"hour": 11, "minute": 23}
